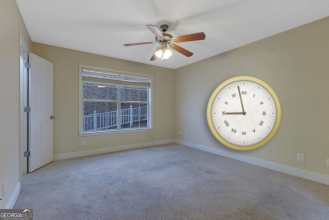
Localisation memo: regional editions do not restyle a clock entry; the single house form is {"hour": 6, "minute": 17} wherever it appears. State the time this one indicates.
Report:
{"hour": 8, "minute": 58}
